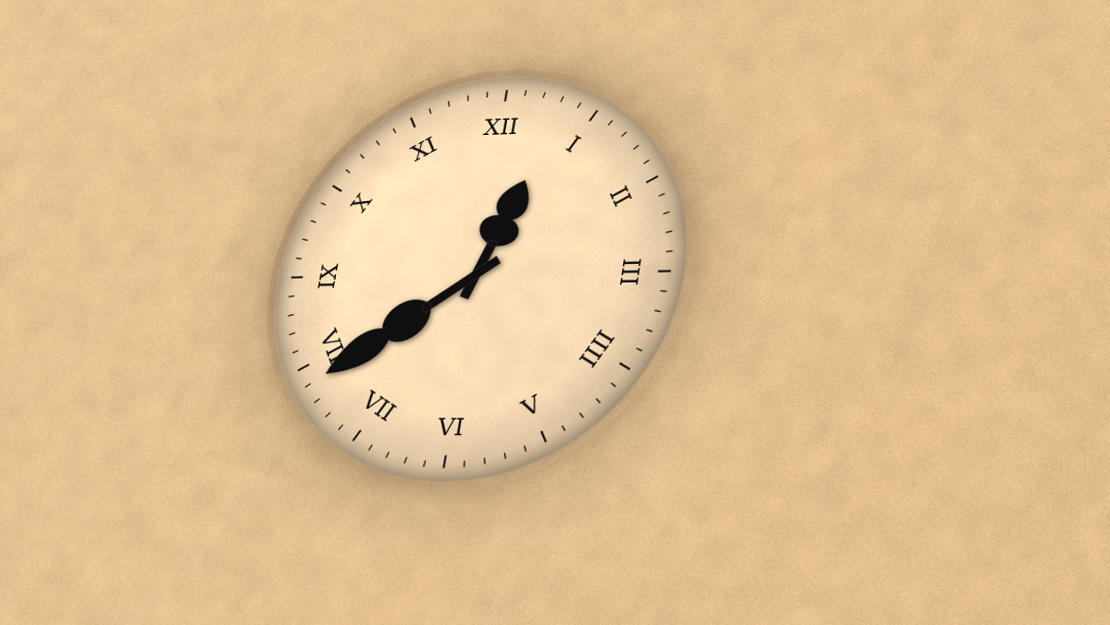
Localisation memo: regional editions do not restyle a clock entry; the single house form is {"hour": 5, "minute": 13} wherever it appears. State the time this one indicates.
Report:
{"hour": 12, "minute": 39}
